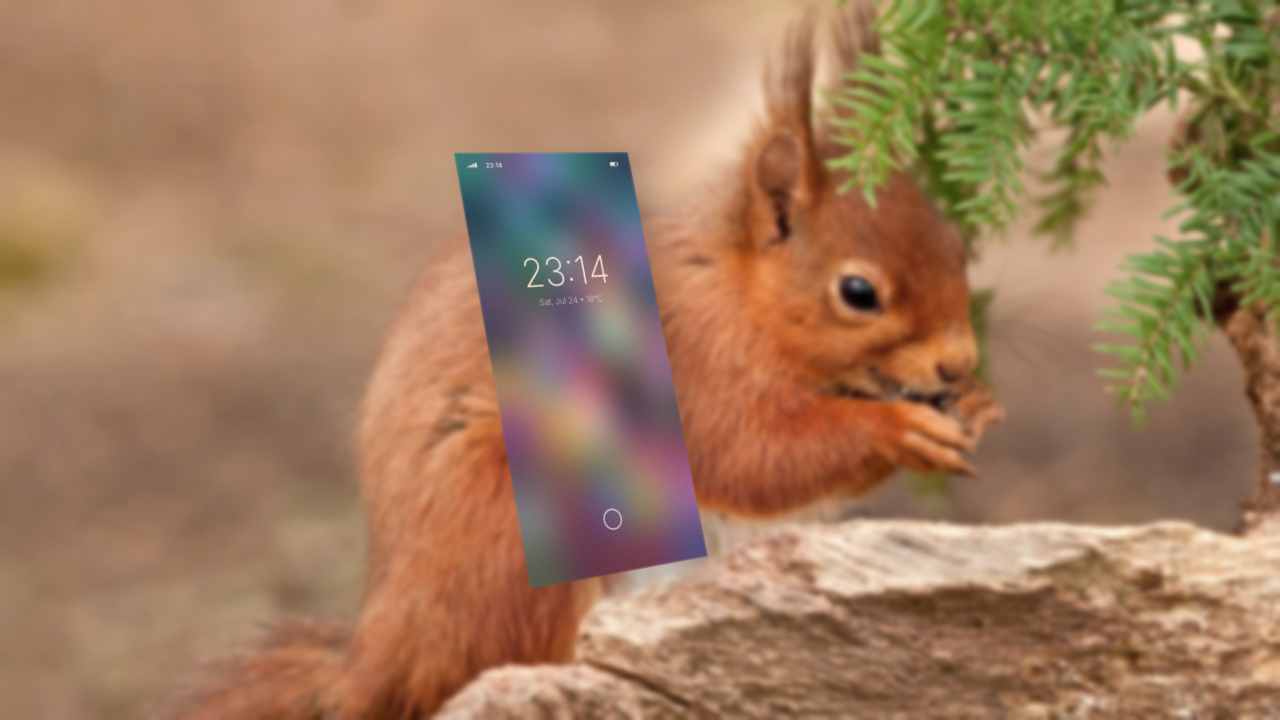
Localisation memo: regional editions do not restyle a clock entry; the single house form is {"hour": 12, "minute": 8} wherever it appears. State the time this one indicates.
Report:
{"hour": 23, "minute": 14}
